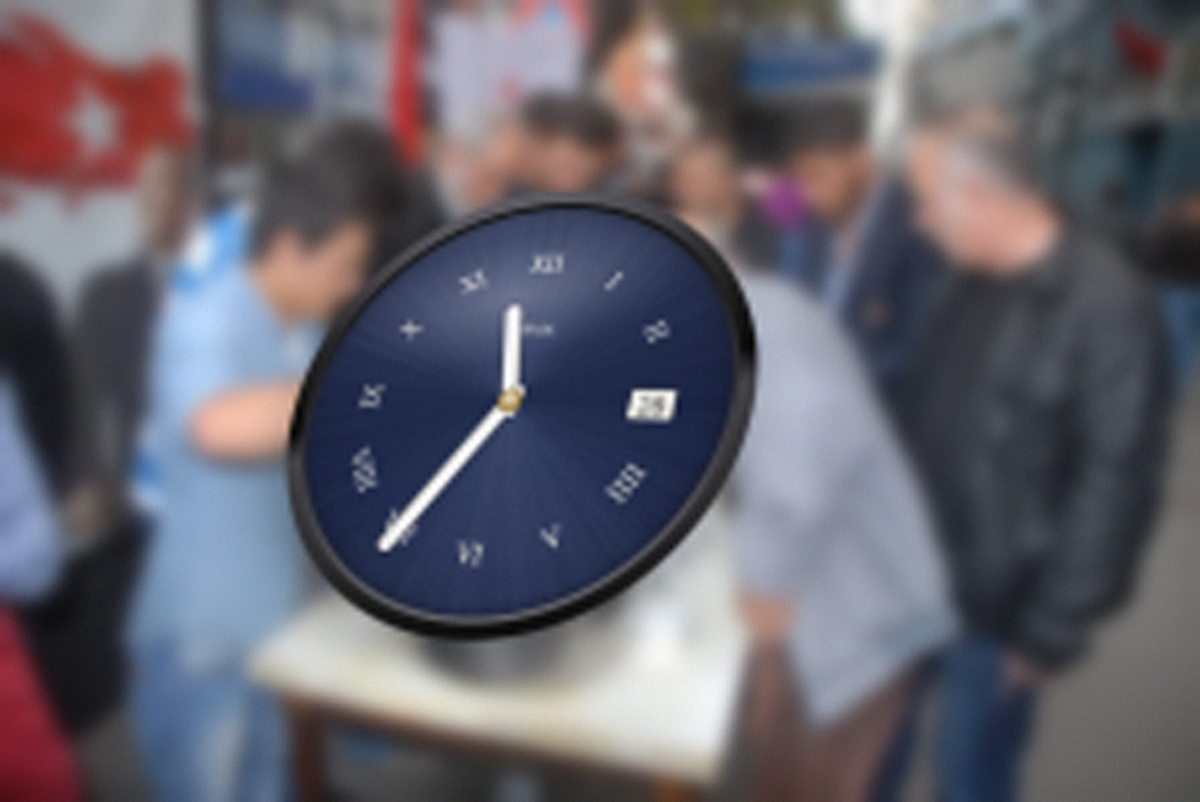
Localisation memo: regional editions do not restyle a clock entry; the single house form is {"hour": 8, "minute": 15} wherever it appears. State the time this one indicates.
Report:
{"hour": 11, "minute": 35}
